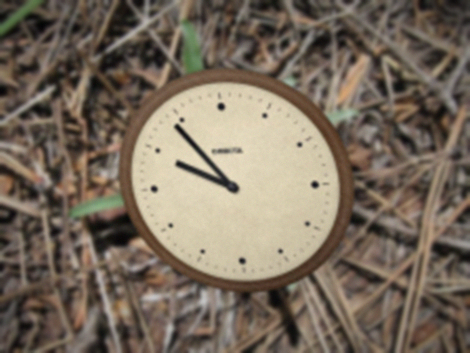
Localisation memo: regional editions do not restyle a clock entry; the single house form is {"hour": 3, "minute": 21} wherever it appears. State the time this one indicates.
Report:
{"hour": 9, "minute": 54}
